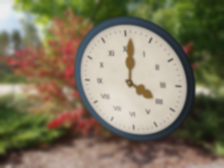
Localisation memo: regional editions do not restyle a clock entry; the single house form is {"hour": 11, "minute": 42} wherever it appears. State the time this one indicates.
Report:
{"hour": 4, "minute": 1}
